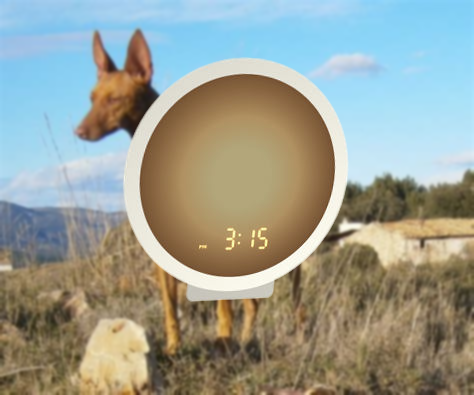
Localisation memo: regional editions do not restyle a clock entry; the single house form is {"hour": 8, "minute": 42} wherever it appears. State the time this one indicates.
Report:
{"hour": 3, "minute": 15}
